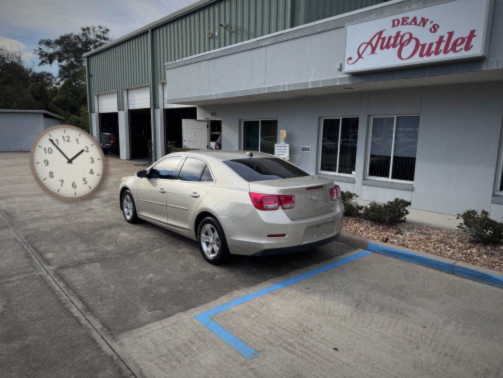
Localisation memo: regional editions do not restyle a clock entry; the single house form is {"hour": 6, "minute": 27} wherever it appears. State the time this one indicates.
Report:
{"hour": 1, "minute": 54}
